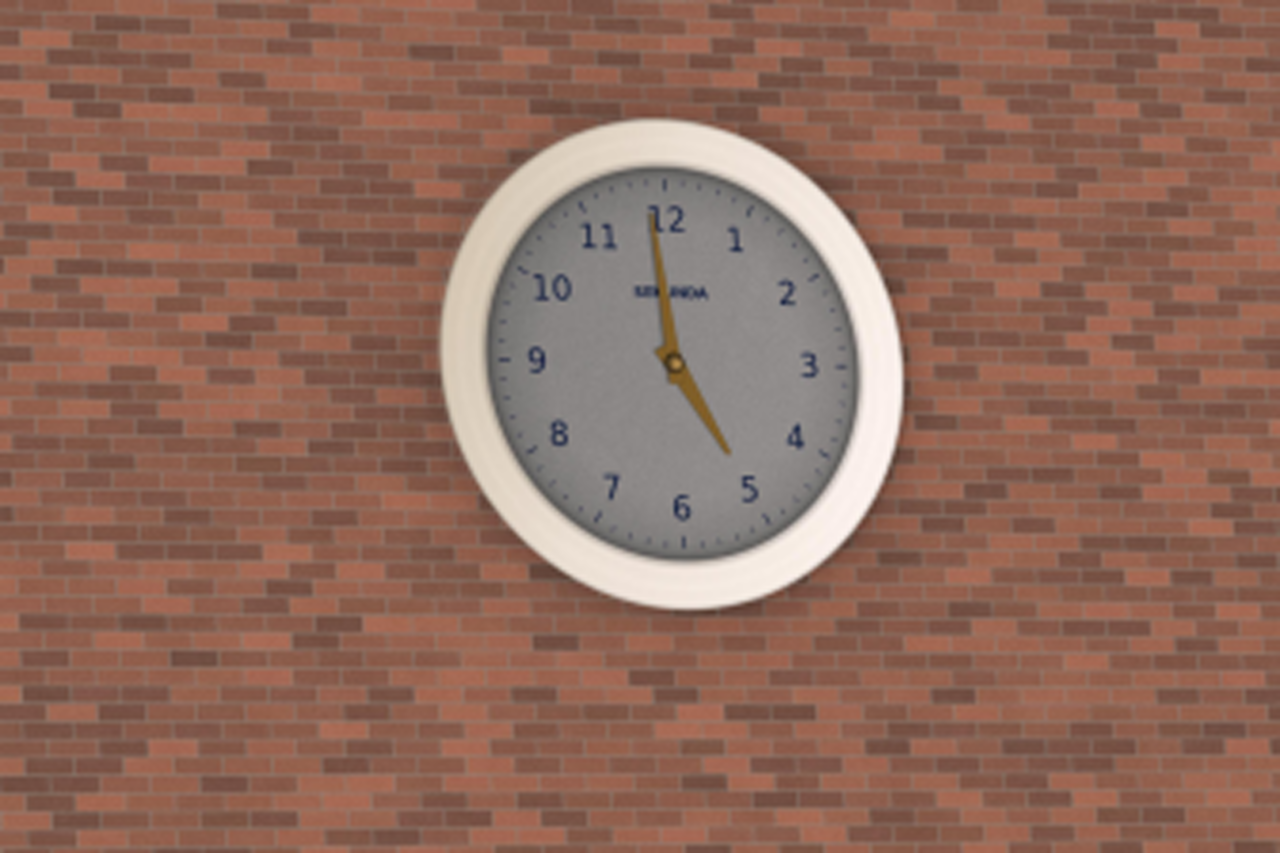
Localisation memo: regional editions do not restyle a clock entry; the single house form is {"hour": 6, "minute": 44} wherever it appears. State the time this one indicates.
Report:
{"hour": 4, "minute": 59}
